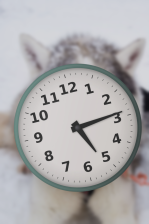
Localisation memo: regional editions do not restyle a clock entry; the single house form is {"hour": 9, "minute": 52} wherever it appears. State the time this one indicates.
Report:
{"hour": 5, "minute": 14}
